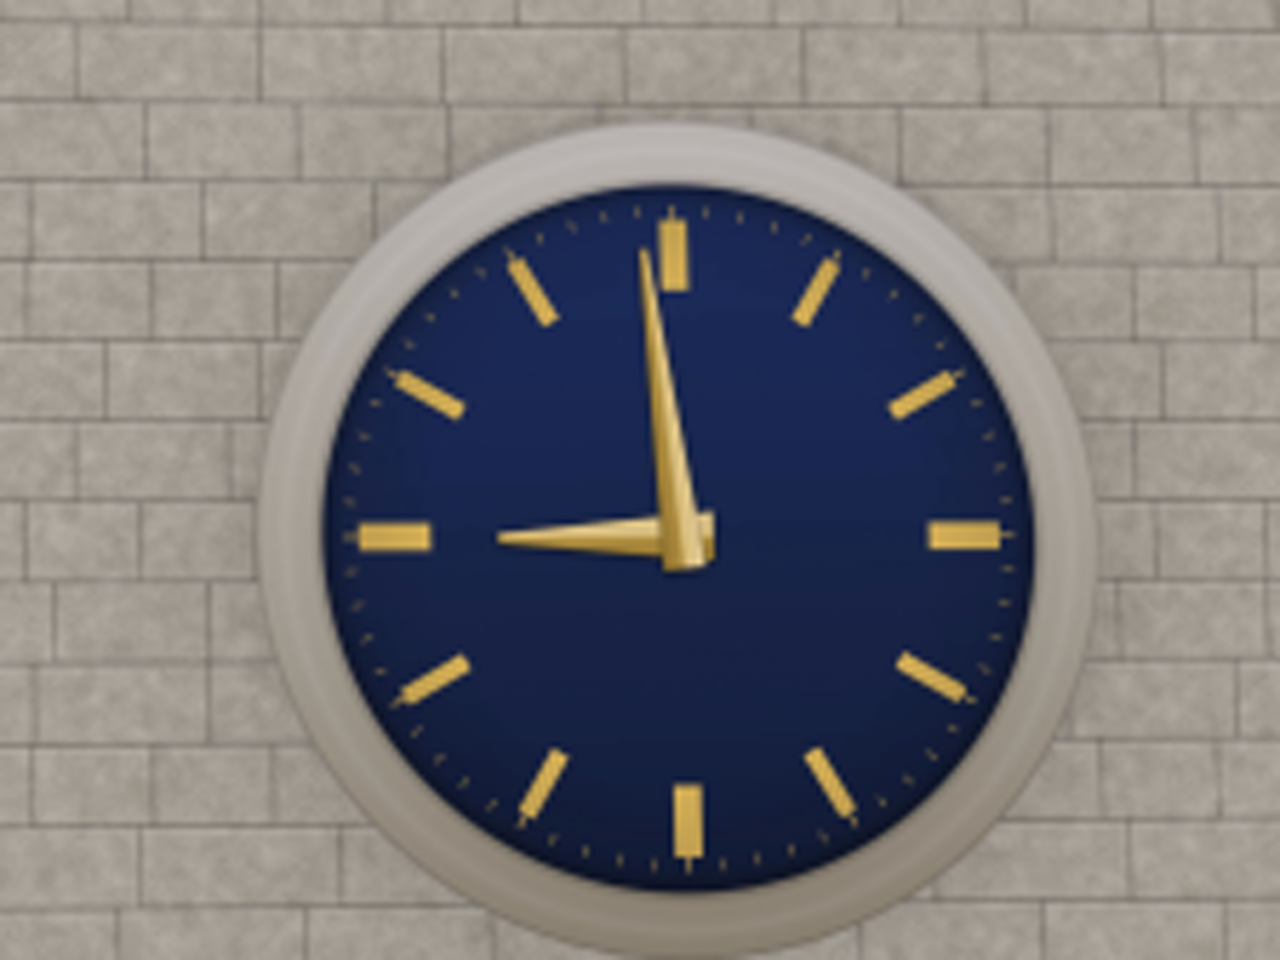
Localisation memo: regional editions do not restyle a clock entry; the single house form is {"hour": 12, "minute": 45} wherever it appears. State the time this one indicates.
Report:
{"hour": 8, "minute": 59}
